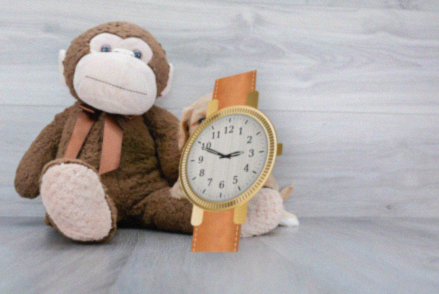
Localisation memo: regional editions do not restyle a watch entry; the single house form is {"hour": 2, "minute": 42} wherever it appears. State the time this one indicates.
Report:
{"hour": 2, "minute": 49}
